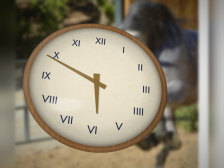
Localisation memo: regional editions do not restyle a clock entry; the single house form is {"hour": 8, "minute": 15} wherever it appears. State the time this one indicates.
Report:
{"hour": 5, "minute": 49}
